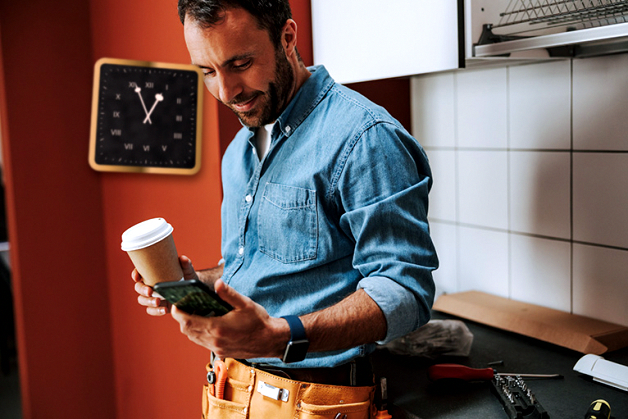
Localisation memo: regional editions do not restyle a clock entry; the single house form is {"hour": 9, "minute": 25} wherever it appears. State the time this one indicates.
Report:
{"hour": 12, "minute": 56}
